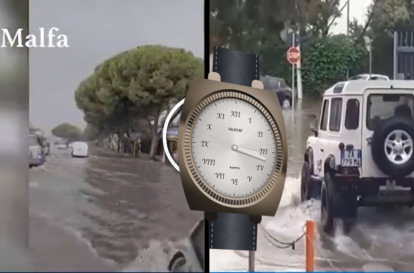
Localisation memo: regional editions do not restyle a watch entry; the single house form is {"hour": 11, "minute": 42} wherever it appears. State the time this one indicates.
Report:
{"hour": 3, "minute": 17}
